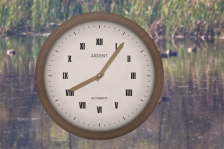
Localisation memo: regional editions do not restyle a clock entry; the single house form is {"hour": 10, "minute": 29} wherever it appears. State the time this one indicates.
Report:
{"hour": 8, "minute": 6}
